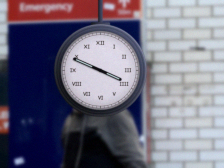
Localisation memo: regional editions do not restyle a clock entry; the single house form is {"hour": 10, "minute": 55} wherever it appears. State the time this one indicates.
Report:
{"hour": 3, "minute": 49}
